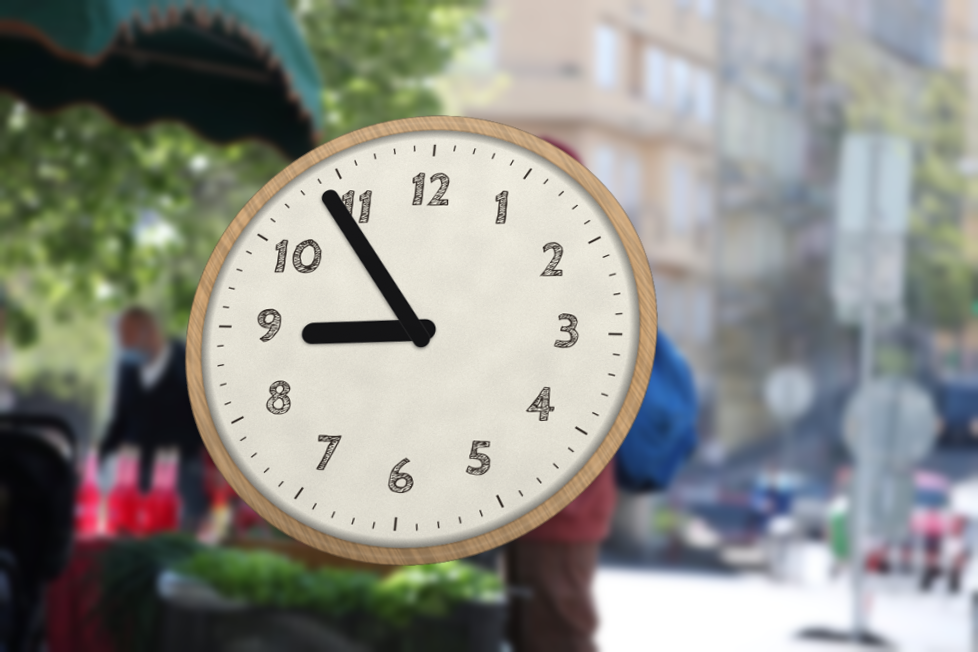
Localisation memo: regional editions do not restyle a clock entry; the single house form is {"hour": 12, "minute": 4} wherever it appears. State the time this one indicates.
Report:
{"hour": 8, "minute": 54}
